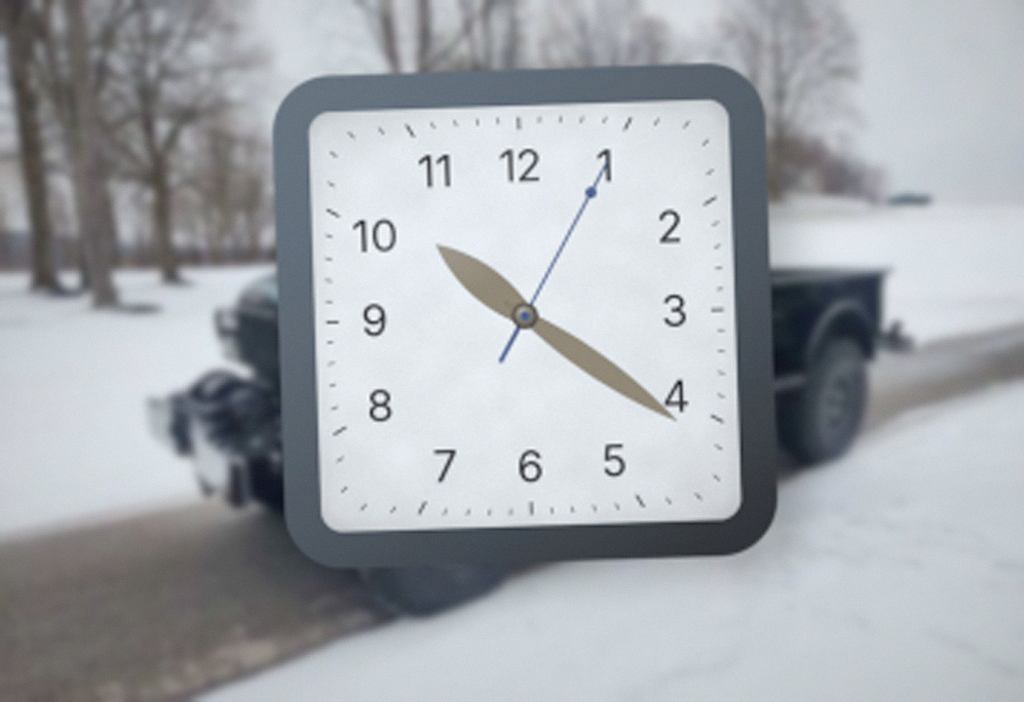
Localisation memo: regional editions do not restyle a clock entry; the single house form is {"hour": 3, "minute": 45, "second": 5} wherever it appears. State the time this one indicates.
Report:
{"hour": 10, "minute": 21, "second": 5}
